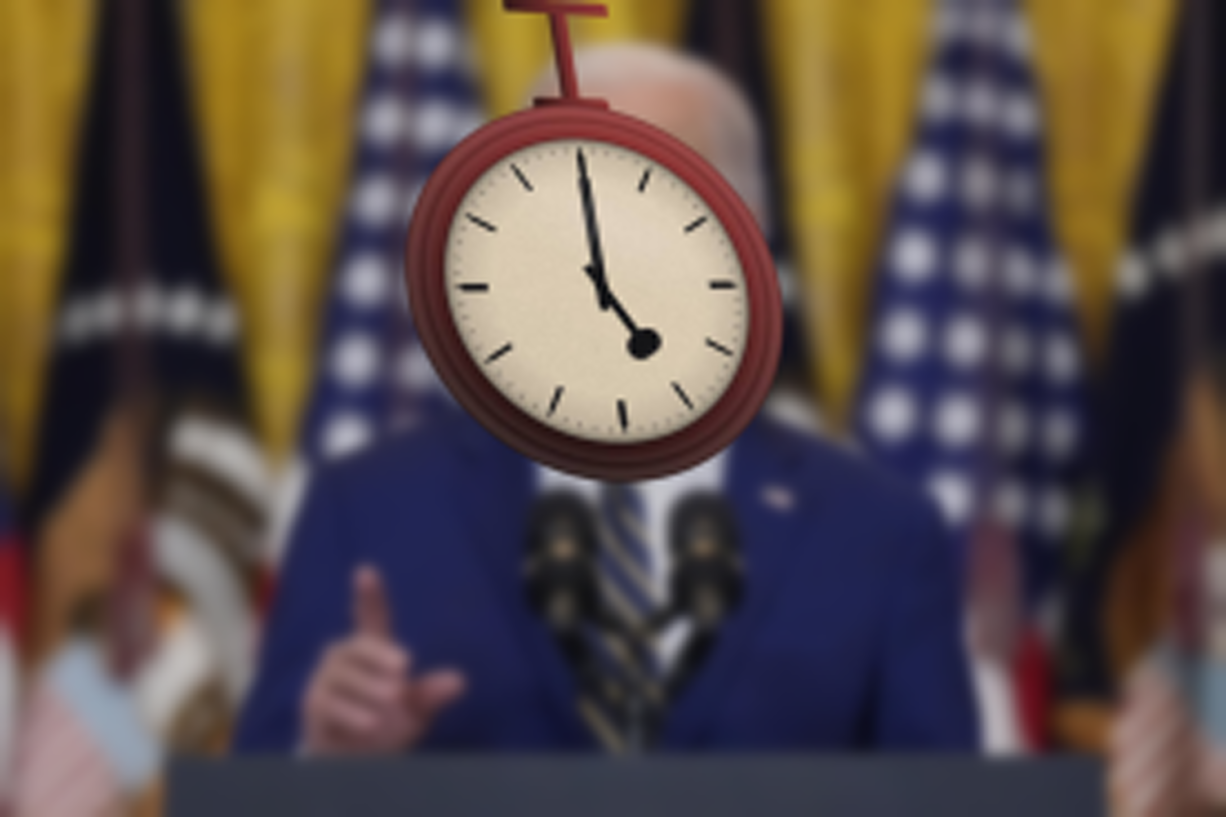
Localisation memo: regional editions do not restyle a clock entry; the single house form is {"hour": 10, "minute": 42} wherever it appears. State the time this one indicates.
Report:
{"hour": 5, "minute": 0}
